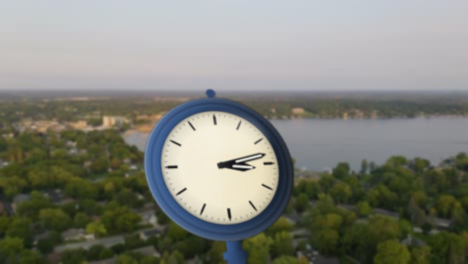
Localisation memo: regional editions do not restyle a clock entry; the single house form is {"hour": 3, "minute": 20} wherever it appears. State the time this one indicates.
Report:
{"hour": 3, "minute": 13}
